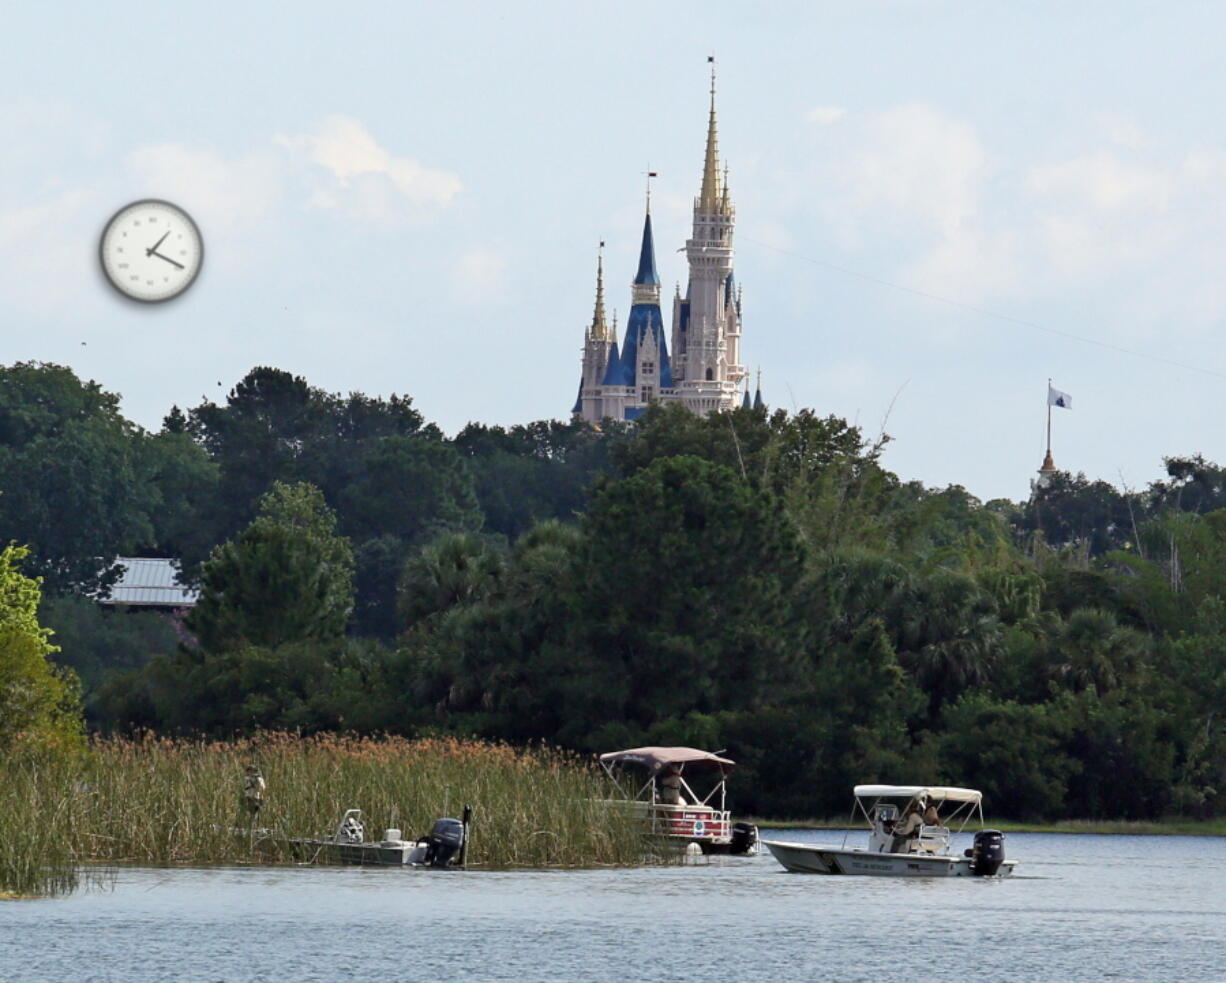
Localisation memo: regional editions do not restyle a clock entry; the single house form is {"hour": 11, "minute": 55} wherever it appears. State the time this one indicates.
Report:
{"hour": 1, "minute": 19}
